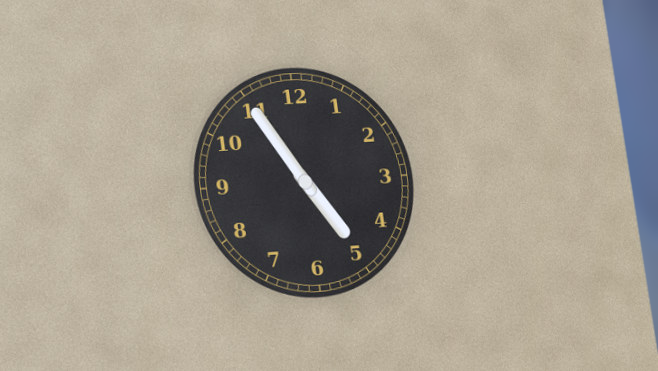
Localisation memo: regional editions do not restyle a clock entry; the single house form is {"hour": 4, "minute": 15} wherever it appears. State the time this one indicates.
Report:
{"hour": 4, "minute": 55}
